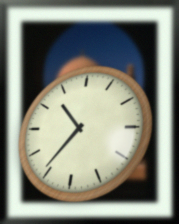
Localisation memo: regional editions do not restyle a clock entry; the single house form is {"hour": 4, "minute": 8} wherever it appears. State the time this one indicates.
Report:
{"hour": 10, "minute": 36}
